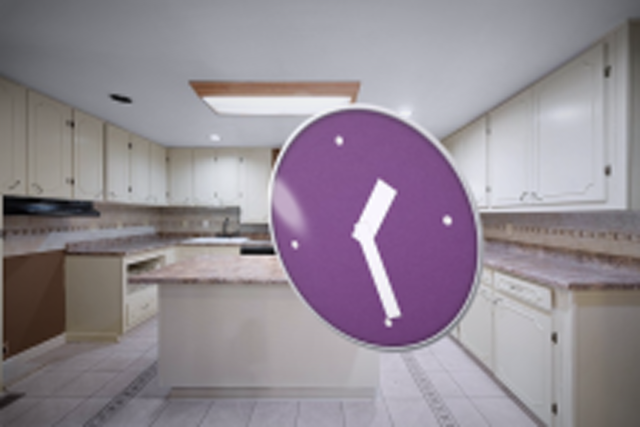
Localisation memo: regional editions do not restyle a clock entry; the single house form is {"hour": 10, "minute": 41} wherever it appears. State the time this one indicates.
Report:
{"hour": 1, "minute": 29}
